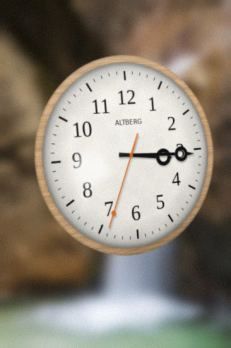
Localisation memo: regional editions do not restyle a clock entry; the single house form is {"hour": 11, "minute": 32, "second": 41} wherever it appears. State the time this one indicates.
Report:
{"hour": 3, "minute": 15, "second": 34}
